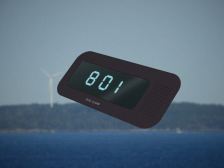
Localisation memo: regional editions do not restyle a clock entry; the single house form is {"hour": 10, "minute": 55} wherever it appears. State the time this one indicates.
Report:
{"hour": 8, "minute": 1}
